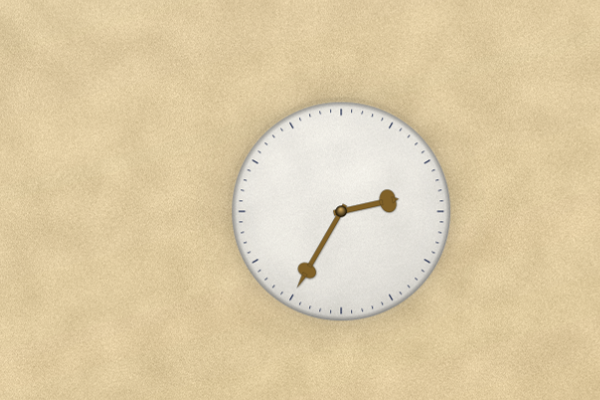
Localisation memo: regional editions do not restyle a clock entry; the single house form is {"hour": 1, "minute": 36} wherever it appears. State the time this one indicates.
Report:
{"hour": 2, "minute": 35}
